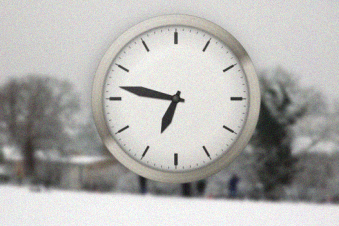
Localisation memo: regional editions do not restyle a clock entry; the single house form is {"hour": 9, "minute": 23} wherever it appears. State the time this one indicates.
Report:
{"hour": 6, "minute": 47}
